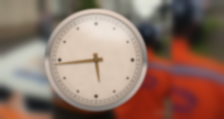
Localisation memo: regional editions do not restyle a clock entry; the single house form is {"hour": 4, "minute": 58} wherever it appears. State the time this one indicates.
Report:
{"hour": 5, "minute": 44}
